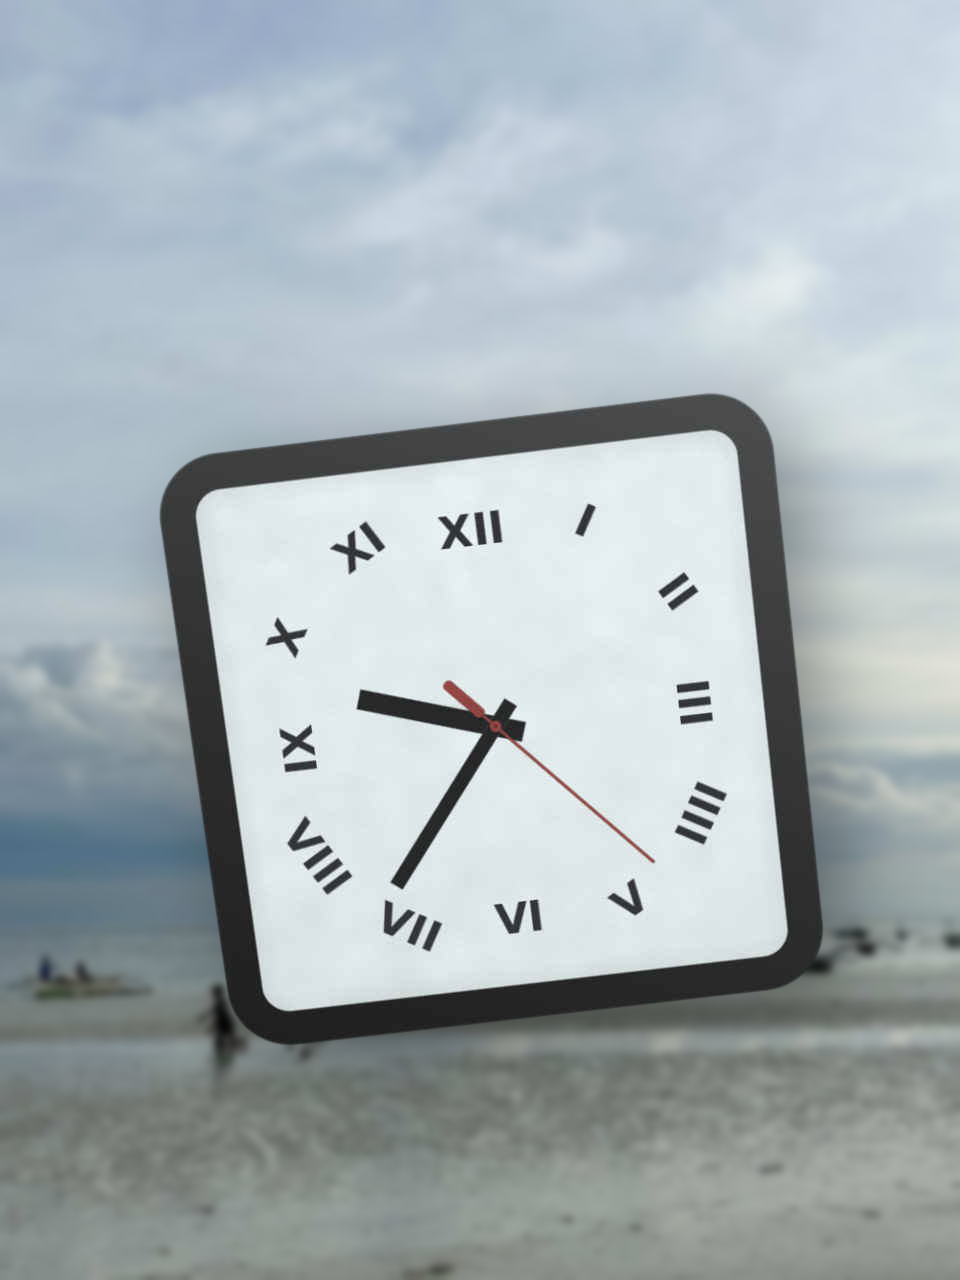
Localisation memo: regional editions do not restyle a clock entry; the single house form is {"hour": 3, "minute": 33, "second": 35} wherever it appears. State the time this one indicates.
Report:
{"hour": 9, "minute": 36, "second": 23}
